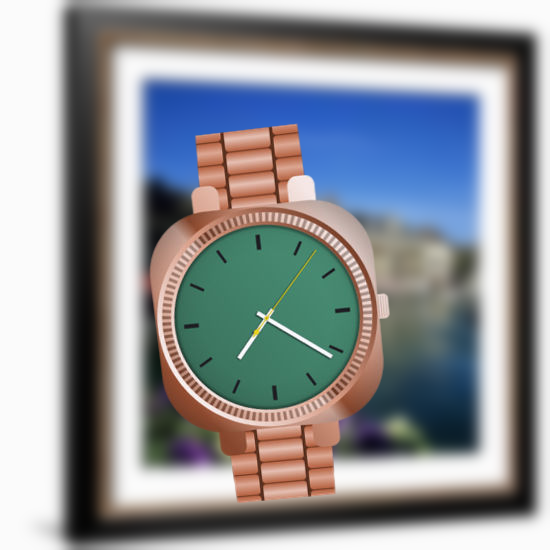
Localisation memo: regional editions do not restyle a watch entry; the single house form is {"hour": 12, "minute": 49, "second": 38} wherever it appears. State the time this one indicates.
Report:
{"hour": 7, "minute": 21, "second": 7}
